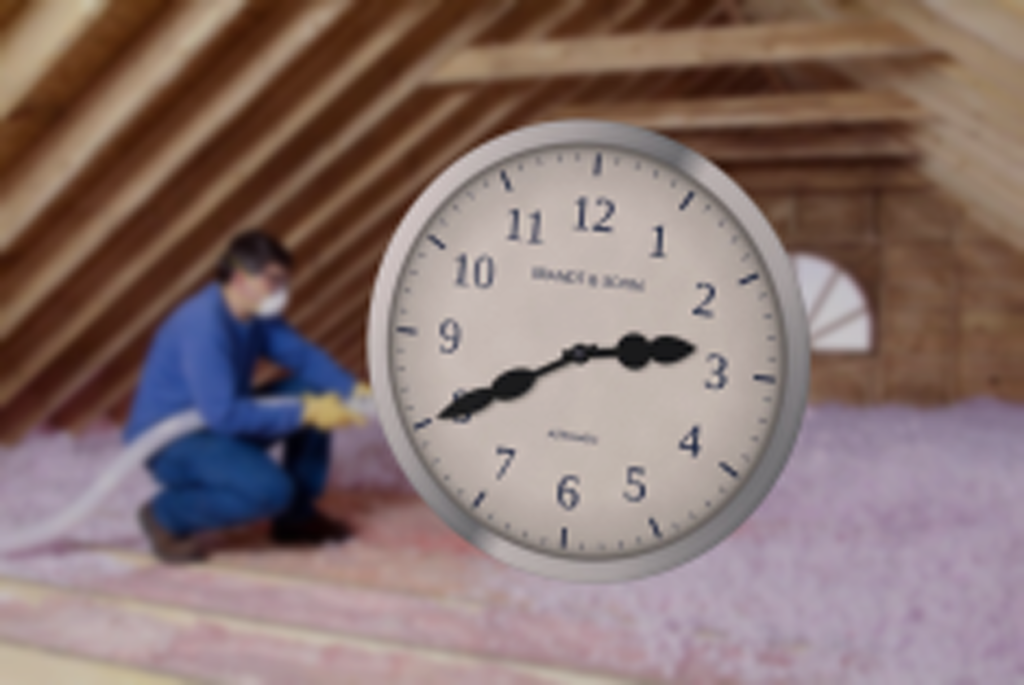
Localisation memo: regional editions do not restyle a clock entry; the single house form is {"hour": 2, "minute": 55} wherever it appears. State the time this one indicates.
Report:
{"hour": 2, "minute": 40}
